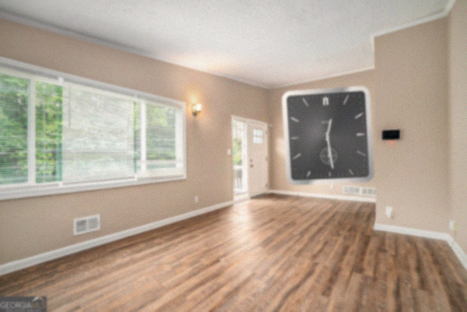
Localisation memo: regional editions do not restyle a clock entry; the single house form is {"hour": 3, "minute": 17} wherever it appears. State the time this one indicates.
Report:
{"hour": 12, "minute": 29}
